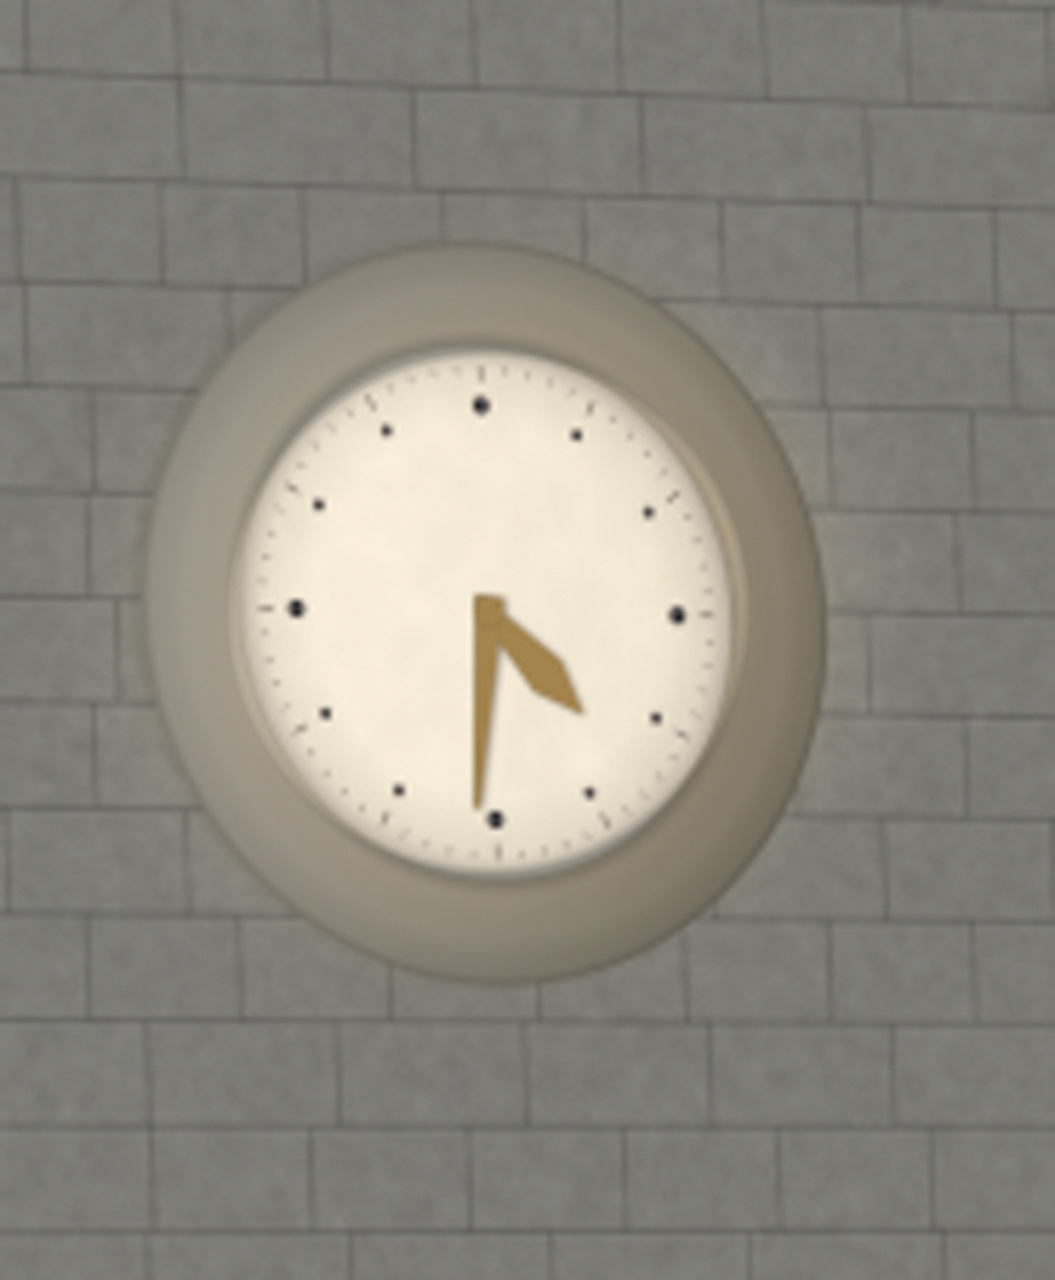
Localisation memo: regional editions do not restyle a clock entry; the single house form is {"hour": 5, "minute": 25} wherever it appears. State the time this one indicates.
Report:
{"hour": 4, "minute": 31}
